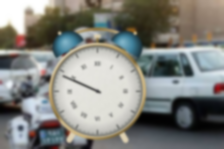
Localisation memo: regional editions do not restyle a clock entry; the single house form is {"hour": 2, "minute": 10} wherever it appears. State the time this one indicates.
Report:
{"hour": 9, "minute": 49}
